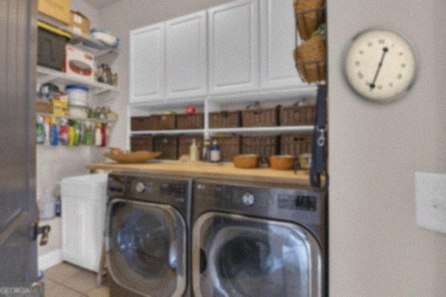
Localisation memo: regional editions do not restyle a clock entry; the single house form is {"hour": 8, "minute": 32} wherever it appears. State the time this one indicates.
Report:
{"hour": 12, "minute": 33}
